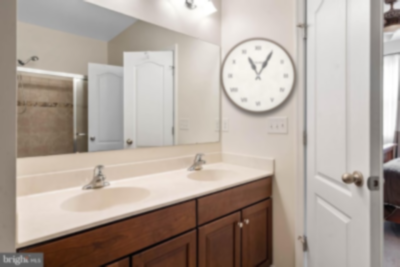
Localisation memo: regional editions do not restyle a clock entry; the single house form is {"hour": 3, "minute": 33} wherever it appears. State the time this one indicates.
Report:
{"hour": 11, "minute": 5}
